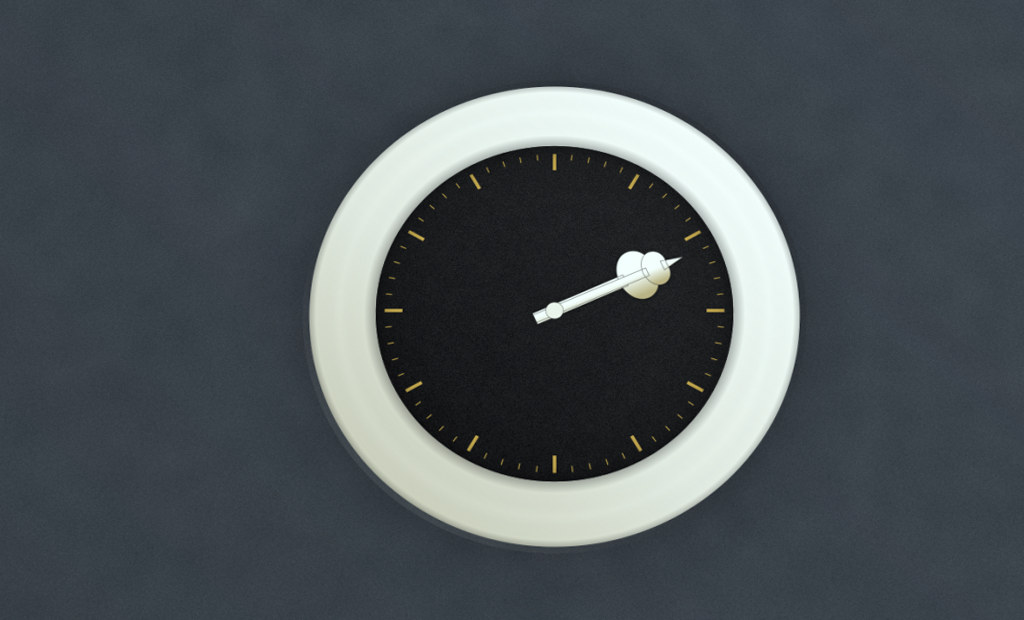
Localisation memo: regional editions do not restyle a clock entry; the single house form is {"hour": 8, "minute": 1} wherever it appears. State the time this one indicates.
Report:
{"hour": 2, "minute": 11}
